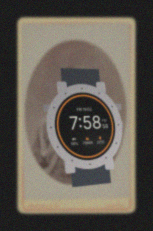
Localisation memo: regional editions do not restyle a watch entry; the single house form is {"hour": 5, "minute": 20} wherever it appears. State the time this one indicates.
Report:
{"hour": 7, "minute": 58}
